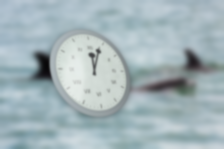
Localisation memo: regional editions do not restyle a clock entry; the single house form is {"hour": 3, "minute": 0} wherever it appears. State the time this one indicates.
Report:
{"hour": 12, "minute": 4}
